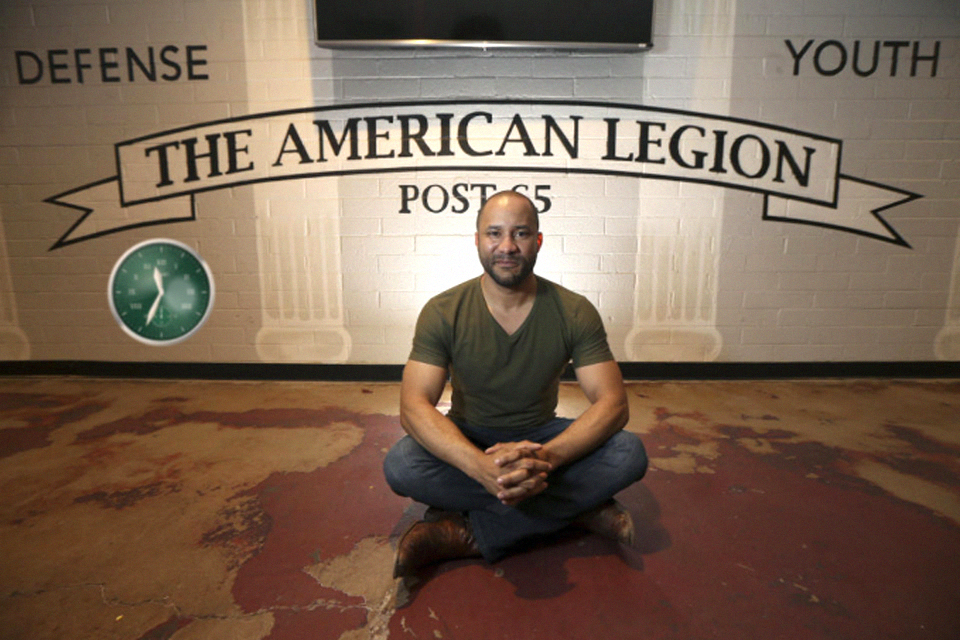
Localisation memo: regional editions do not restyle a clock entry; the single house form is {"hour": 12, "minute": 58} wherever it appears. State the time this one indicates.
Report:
{"hour": 11, "minute": 34}
